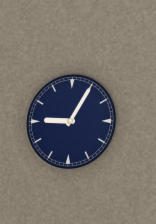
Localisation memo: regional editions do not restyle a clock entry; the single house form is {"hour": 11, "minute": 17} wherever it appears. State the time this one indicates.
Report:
{"hour": 9, "minute": 5}
